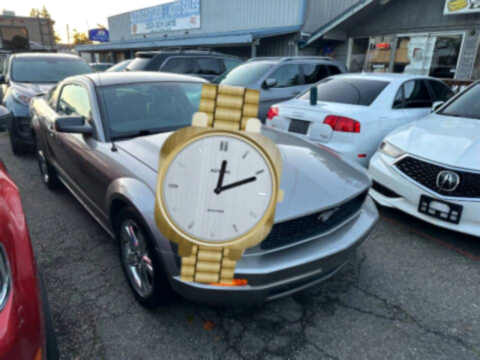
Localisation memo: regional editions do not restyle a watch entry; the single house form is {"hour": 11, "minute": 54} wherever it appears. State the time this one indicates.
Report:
{"hour": 12, "minute": 11}
